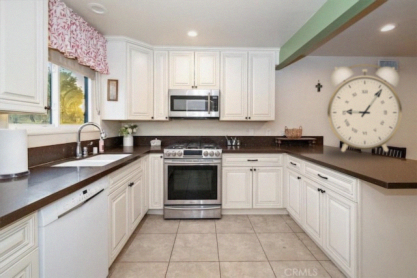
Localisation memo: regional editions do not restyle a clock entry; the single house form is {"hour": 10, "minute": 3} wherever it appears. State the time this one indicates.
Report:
{"hour": 9, "minute": 6}
